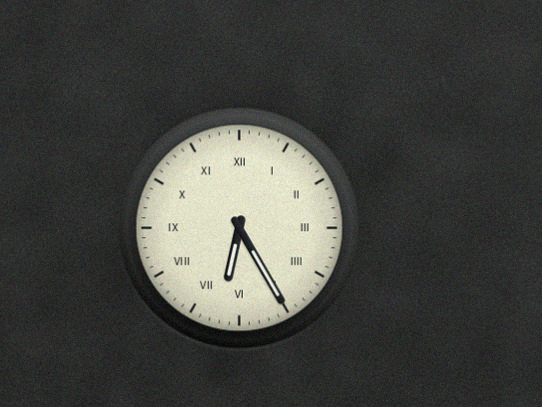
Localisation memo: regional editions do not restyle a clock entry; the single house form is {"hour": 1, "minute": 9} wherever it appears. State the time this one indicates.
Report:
{"hour": 6, "minute": 25}
